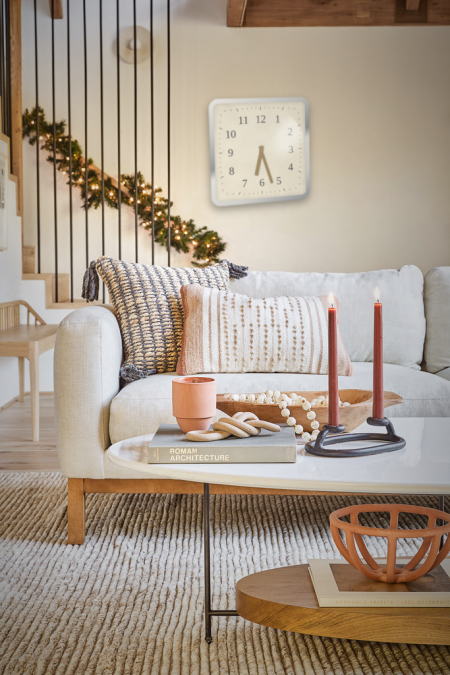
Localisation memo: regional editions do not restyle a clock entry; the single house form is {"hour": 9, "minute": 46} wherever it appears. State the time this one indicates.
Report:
{"hour": 6, "minute": 27}
